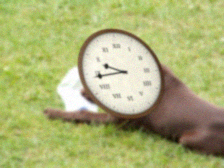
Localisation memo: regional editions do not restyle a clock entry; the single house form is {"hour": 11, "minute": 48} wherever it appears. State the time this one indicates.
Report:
{"hour": 9, "minute": 44}
